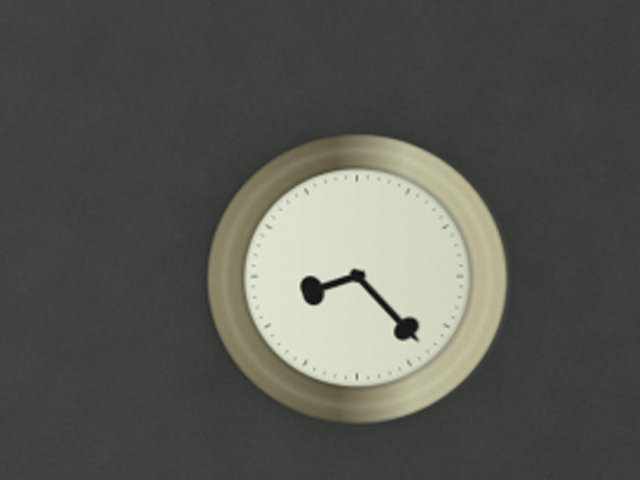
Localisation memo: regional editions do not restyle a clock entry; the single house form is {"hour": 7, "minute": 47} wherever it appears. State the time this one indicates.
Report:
{"hour": 8, "minute": 23}
